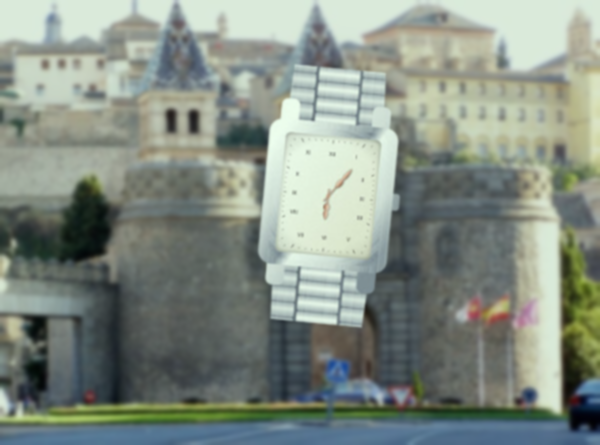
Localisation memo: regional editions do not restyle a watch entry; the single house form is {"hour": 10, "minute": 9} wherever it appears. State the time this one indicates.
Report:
{"hour": 6, "minute": 6}
